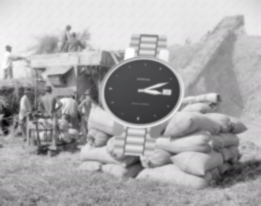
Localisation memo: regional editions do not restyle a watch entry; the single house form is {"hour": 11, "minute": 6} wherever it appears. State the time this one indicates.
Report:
{"hour": 3, "minute": 11}
